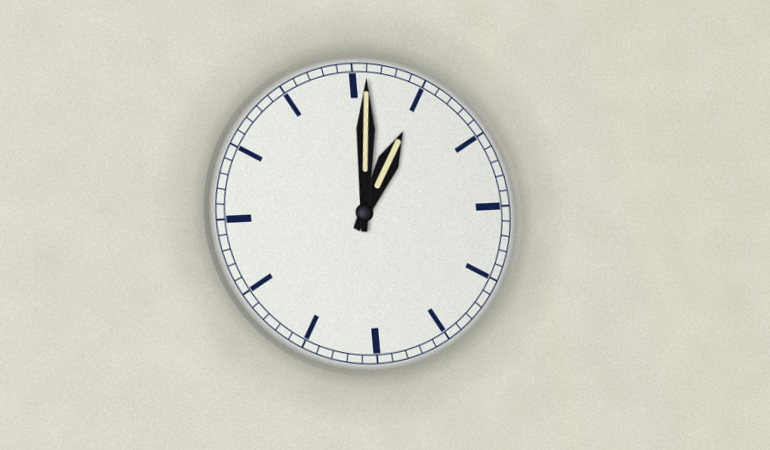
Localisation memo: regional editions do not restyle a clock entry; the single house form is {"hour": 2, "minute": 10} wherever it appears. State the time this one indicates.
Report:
{"hour": 1, "minute": 1}
